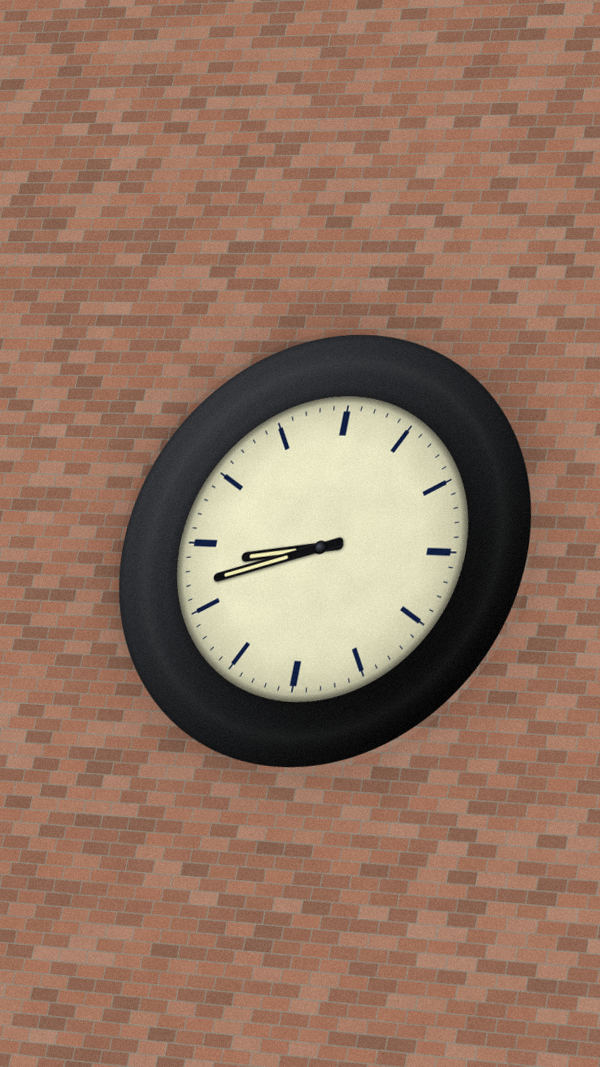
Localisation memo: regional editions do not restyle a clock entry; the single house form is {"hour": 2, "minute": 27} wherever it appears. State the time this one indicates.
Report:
{"hour": 8, "minute": 42}
